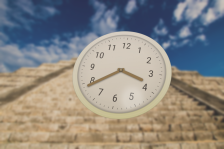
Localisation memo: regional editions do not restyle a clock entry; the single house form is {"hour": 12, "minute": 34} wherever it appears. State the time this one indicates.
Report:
{"hour": 3, "minute": 39}
